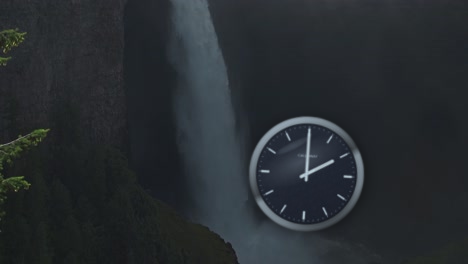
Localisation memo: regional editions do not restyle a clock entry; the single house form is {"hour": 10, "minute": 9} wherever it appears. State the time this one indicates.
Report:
{"hour": 2, "minute": 0}
